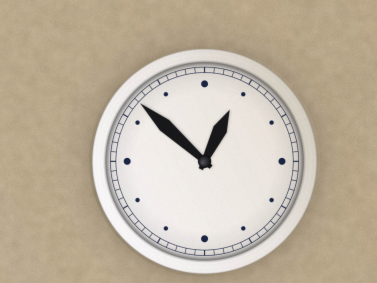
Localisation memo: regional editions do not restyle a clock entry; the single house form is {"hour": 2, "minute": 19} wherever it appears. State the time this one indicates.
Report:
{"hour": 12, "minute": 52}
